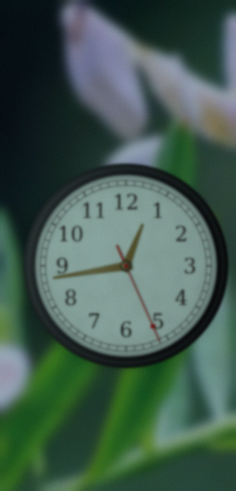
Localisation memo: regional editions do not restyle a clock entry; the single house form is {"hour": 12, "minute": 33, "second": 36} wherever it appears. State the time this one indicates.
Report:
{"hour": 12, "minute": 43, "second": 26}
